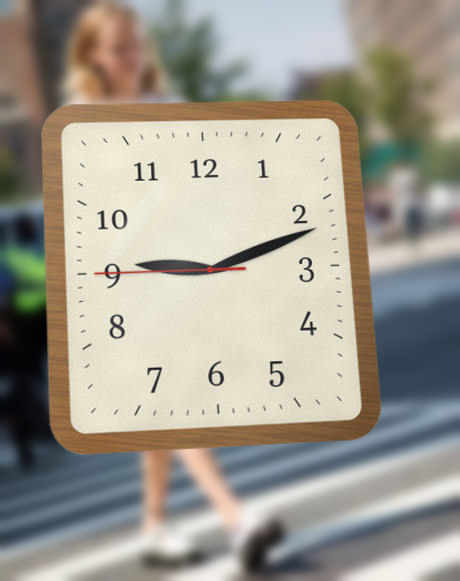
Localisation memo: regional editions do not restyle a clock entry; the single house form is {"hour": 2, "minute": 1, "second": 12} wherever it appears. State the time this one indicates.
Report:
{"hour": 9, "minute": 11, "second": 45}
